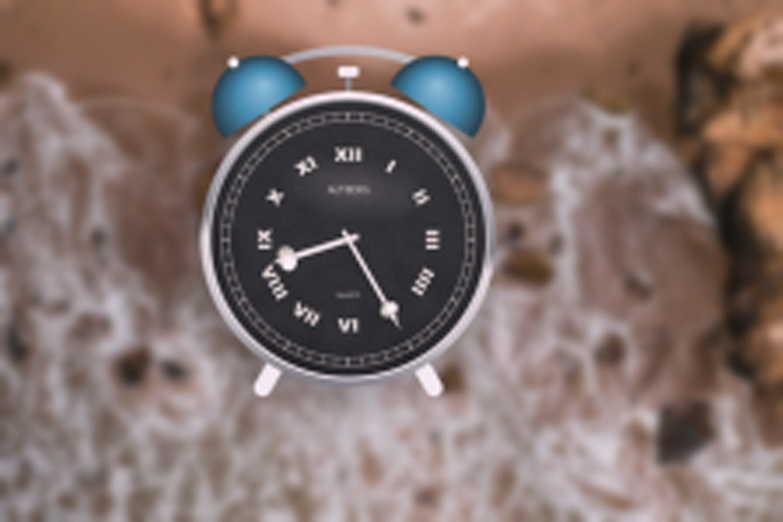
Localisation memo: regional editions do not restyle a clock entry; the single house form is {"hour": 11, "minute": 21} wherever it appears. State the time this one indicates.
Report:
{"hour": 8, "minute": 25}
